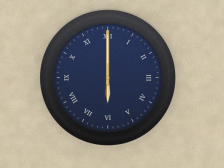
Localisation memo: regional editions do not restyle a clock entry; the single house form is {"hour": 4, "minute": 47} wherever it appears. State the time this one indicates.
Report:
{"hour": 6, "minute": 0}
